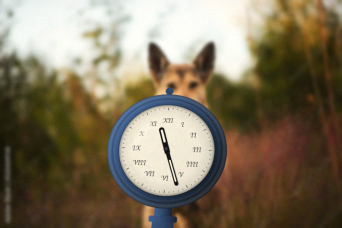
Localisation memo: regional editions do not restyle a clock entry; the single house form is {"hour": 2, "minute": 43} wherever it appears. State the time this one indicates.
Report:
{"hour": 11, "minute": 27}
